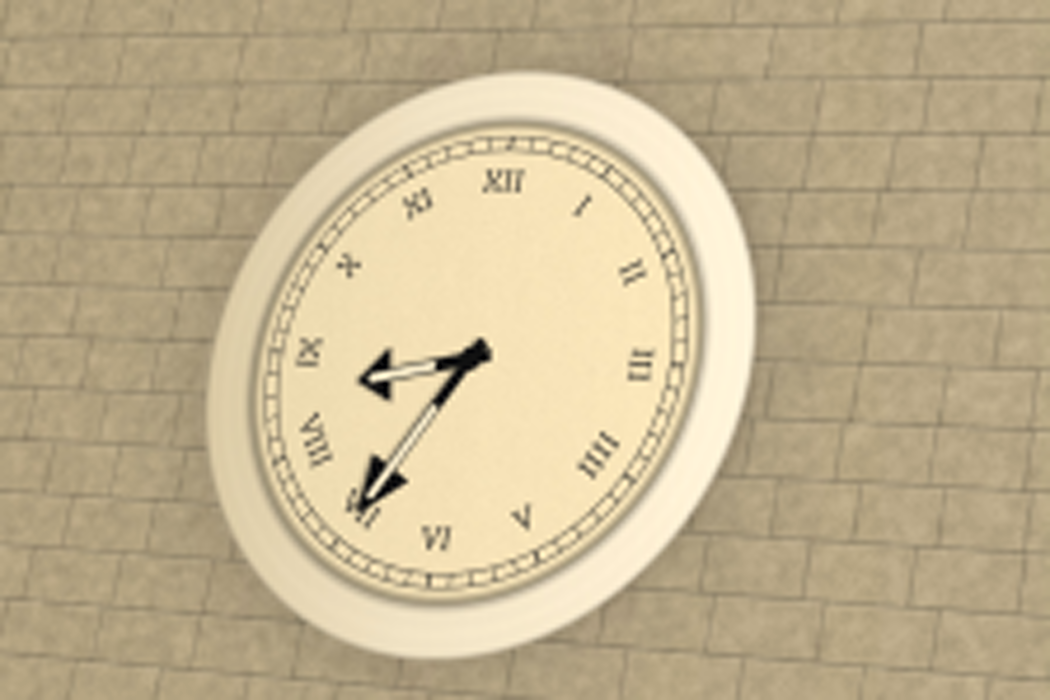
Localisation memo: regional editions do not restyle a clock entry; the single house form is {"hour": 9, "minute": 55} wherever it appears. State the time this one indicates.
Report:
{"hour": 8, "minute": 35}
